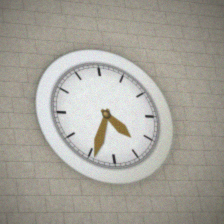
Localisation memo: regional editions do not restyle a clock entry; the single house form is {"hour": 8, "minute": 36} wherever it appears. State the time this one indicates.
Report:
{"hour": 4, "minute": 34}
